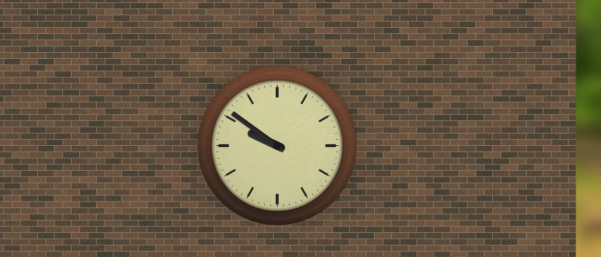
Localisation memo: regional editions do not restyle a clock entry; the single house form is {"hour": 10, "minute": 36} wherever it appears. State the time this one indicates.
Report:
{"hour": 9, "minute": 51}
